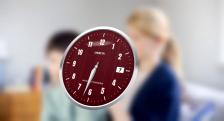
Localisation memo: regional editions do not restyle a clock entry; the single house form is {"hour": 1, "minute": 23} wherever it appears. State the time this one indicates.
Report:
{"hour": 6, "minute": 32}
